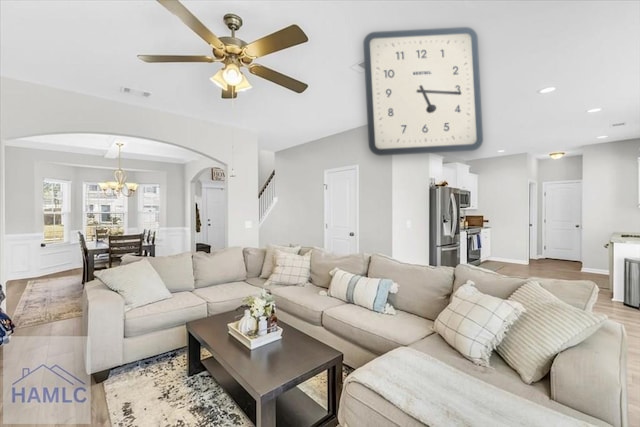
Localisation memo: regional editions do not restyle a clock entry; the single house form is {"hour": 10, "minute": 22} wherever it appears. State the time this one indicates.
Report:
{"hour": 5, "minute": 16}
